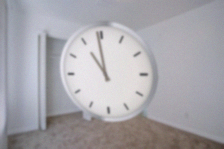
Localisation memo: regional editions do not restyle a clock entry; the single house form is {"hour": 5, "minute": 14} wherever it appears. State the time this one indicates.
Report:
{"hour": 10, "minute": 59}
